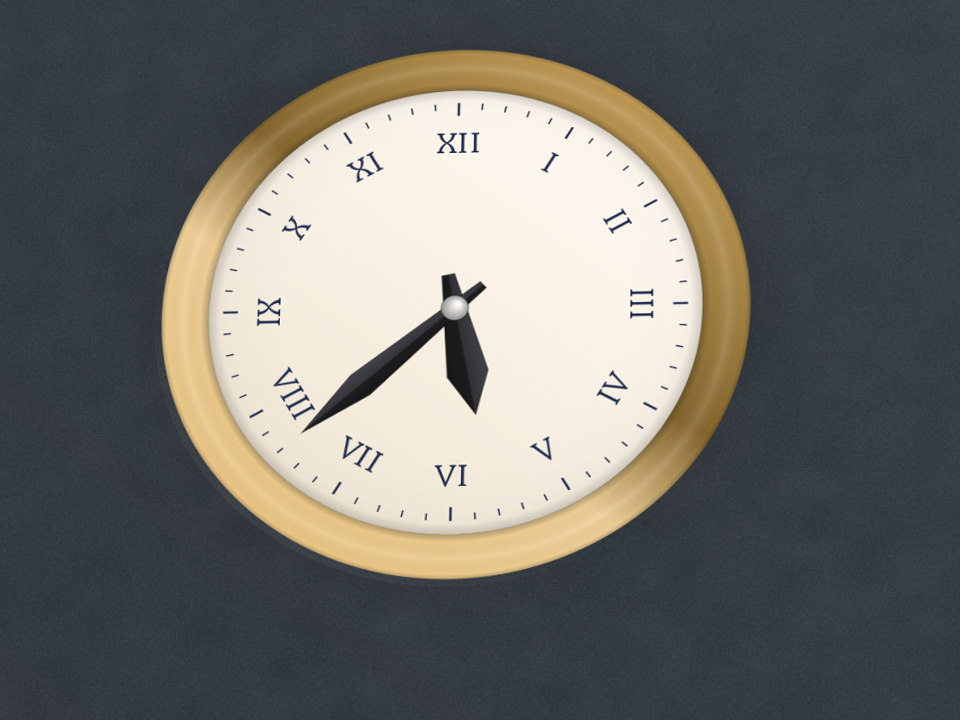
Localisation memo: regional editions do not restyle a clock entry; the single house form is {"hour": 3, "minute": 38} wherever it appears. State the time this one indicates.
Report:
{"hour": 5, "minute": 38}
